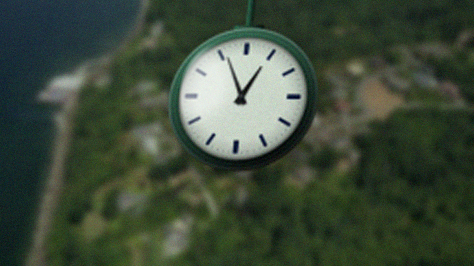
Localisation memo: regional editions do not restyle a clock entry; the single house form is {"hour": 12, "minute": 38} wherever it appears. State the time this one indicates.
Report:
{"hour": 12, "minute": 56}
